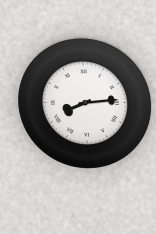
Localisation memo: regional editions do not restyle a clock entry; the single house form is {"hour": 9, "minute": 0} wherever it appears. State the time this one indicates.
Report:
{"hour": 8, "minute": 14}
